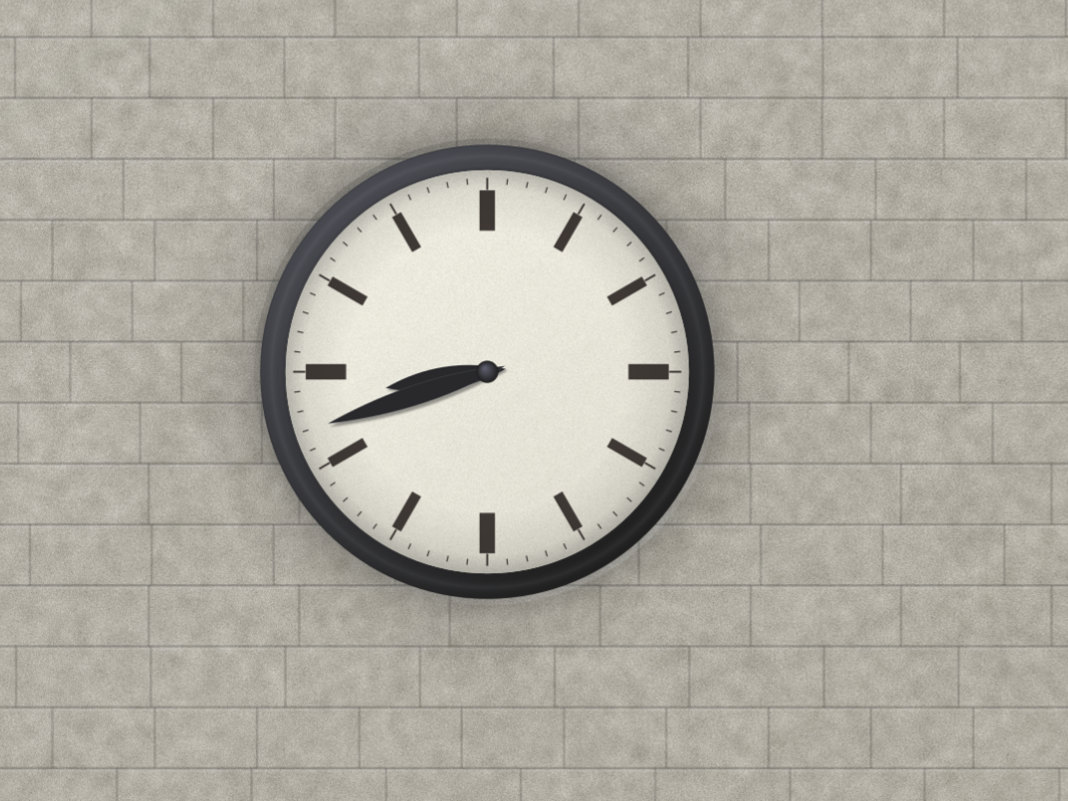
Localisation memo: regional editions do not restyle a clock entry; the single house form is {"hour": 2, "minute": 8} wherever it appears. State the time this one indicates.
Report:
{"hour": 8, "minute": 42}
